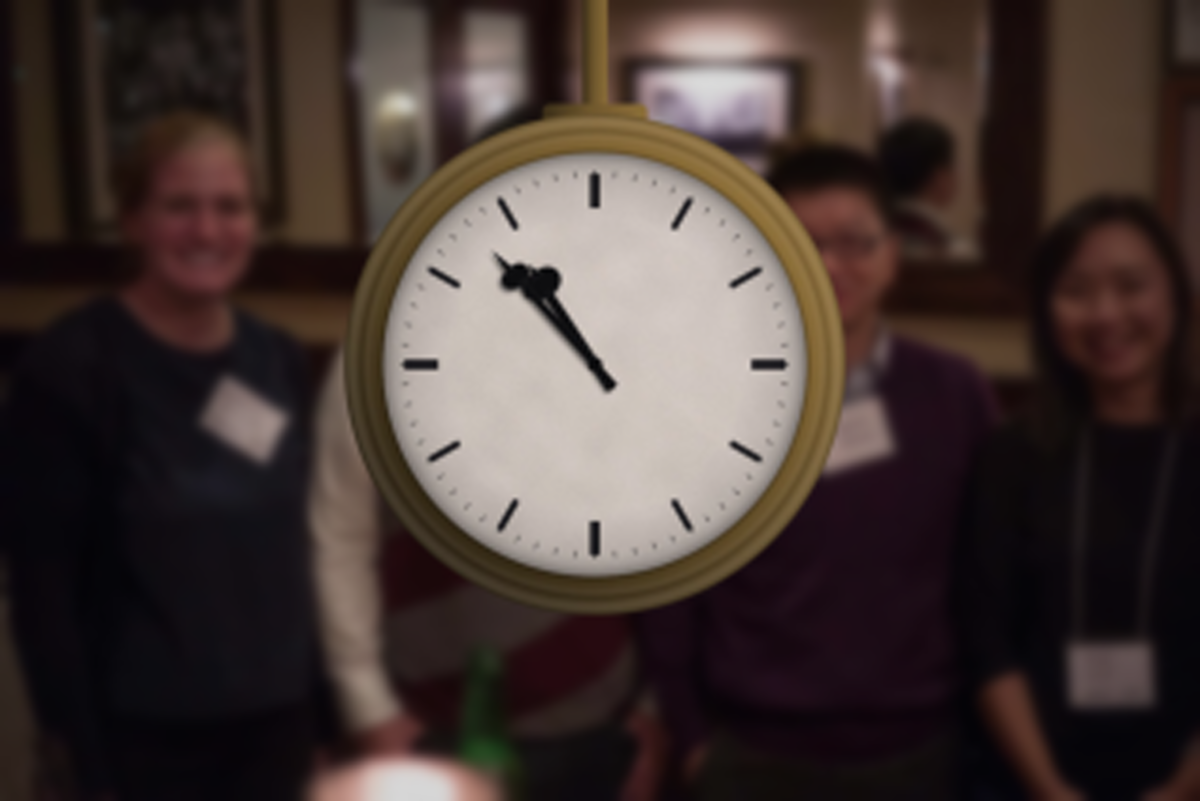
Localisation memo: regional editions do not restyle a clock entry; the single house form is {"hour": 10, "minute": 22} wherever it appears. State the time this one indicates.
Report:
{"hour": 10, "minute": 53}
